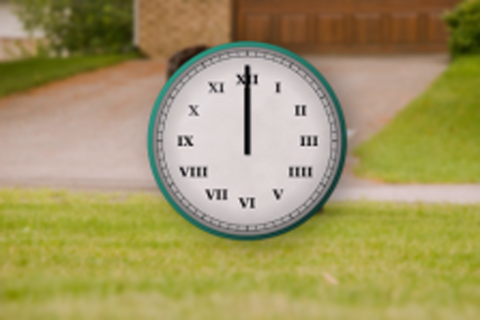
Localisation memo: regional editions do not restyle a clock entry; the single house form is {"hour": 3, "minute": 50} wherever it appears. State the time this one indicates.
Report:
{"hour": 12, "minute": 0}
